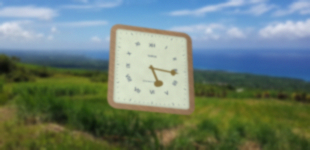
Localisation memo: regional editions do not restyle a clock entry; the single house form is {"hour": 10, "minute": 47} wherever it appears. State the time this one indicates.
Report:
{"hour": 5, "minute": 16}
